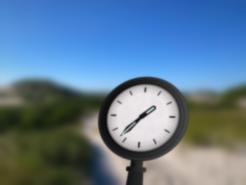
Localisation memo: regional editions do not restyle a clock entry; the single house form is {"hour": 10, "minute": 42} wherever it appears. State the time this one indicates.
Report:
{"hour": 1, "minute": 37}
